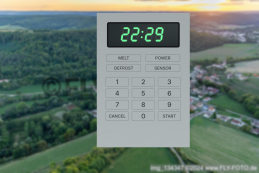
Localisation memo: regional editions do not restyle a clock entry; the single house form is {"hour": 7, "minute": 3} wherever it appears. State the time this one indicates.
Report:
{"hour": 22, "minute": 29}
